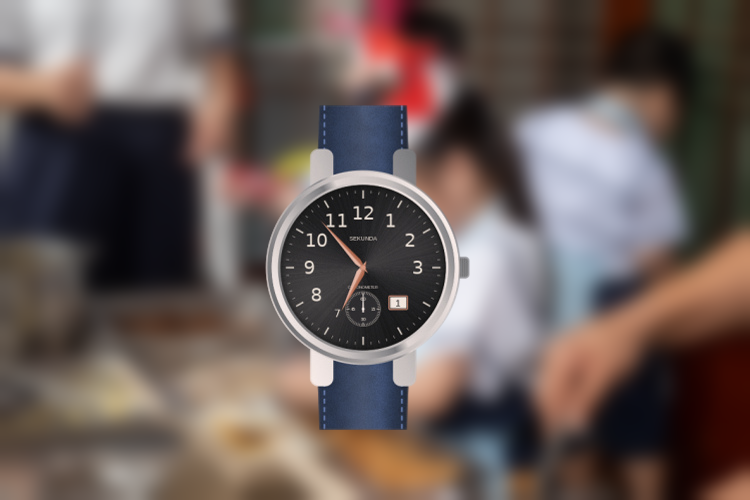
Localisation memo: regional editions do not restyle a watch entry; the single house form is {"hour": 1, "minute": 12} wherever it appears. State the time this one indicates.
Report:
{"hour": 6, "minute": 53}
